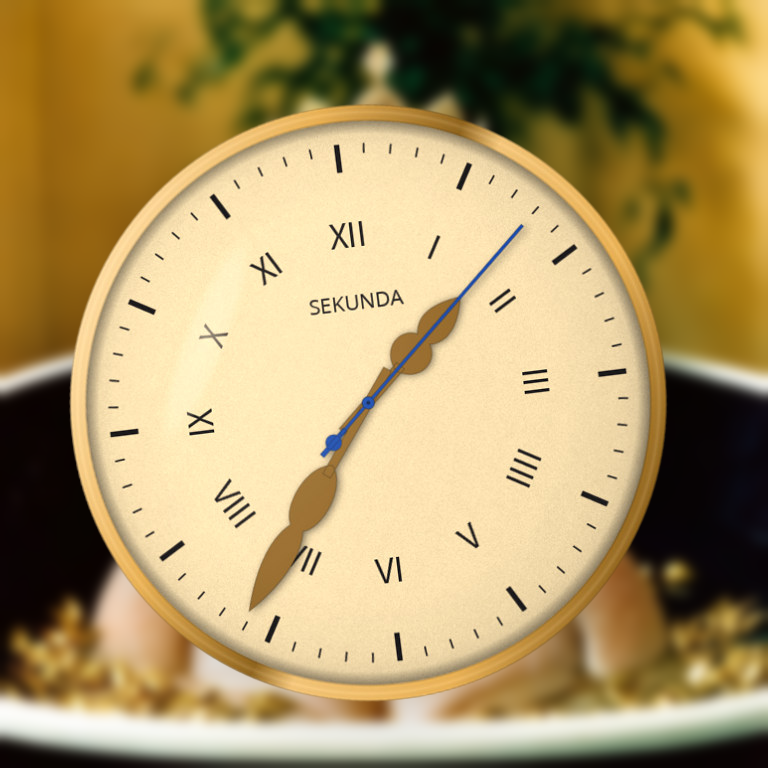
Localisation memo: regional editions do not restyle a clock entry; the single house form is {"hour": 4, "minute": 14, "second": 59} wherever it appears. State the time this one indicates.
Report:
{"hour": 1, "minute": 36, "second": 8}
